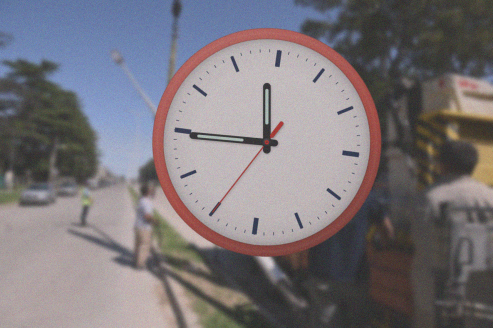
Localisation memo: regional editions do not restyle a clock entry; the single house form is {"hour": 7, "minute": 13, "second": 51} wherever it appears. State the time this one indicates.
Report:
{"hour": 11, "minute": 44, "second": 35}
